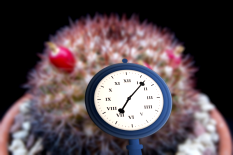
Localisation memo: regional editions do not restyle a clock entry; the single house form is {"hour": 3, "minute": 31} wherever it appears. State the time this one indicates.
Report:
{"hour": 7, "minute": 7}
